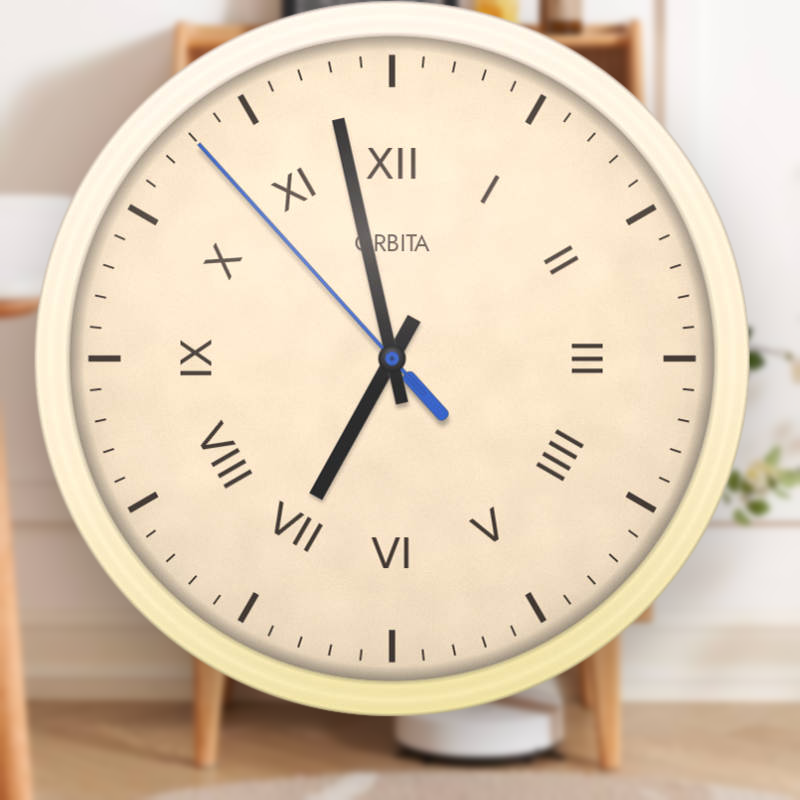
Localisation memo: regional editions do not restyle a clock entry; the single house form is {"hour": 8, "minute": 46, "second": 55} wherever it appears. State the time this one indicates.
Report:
{"hour": 6, "minute": 57, "second": 53}
